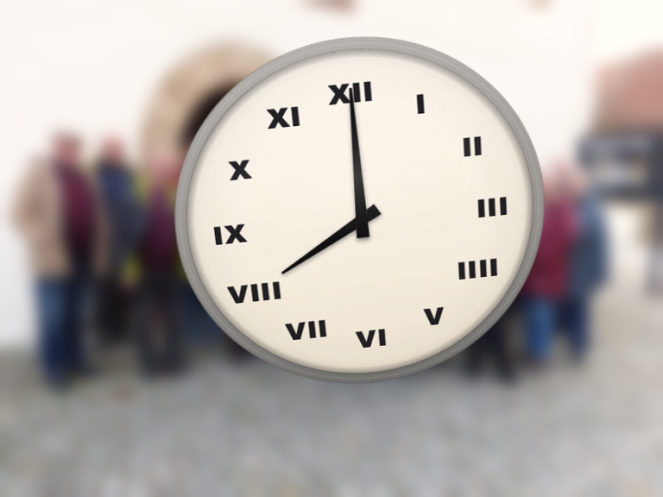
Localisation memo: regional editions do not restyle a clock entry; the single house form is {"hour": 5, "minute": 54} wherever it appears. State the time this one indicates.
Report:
{"hour": 8, "minute": 0}
